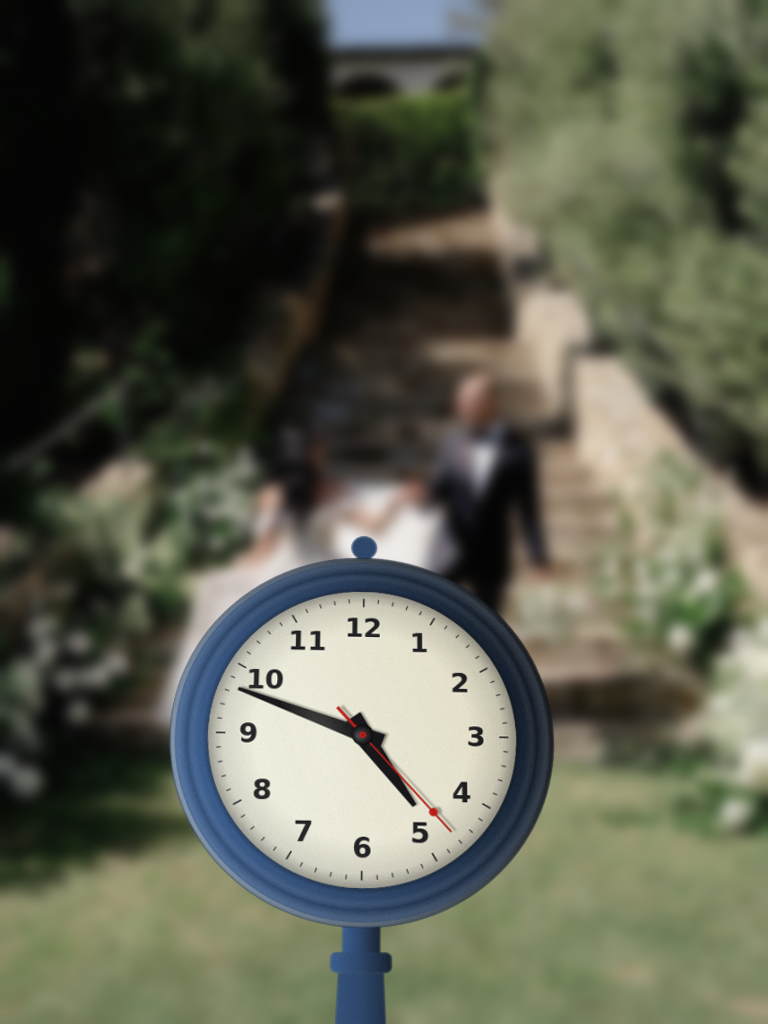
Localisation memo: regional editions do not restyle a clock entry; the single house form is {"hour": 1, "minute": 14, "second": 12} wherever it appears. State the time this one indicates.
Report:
{"hour": 4, "minute": 48, "second": 23}
